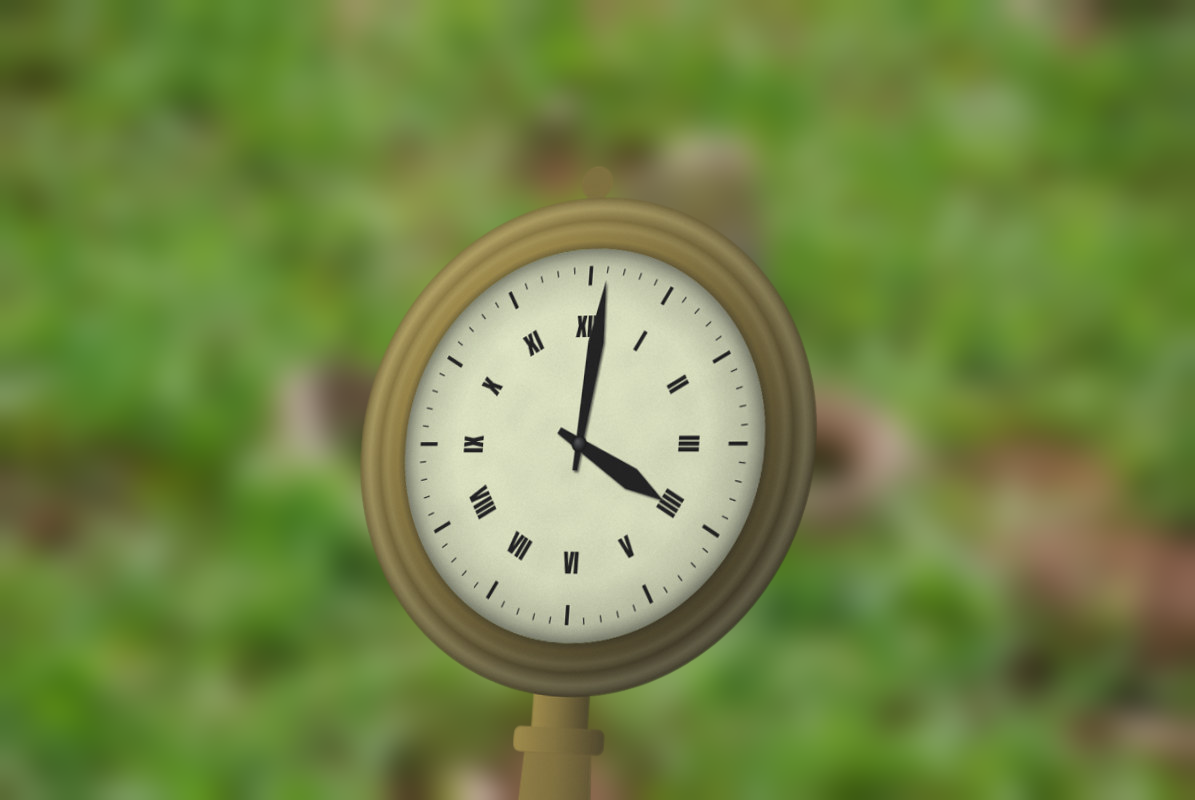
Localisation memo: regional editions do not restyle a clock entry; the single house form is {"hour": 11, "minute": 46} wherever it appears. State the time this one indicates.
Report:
{"hour": 4, "minute": 1}
